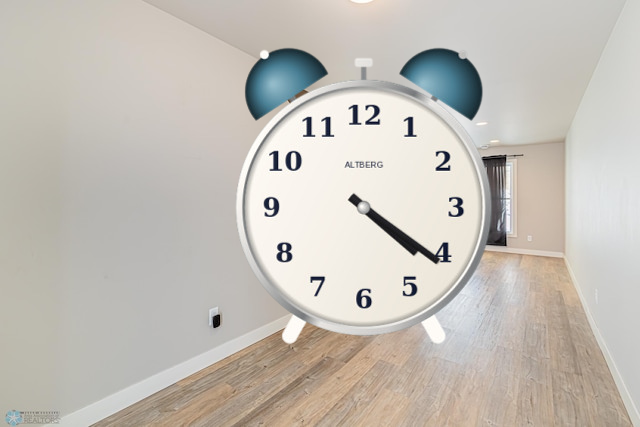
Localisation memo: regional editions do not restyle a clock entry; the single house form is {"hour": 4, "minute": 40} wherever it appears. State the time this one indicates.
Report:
{"hour": 4, "minute": 21}
